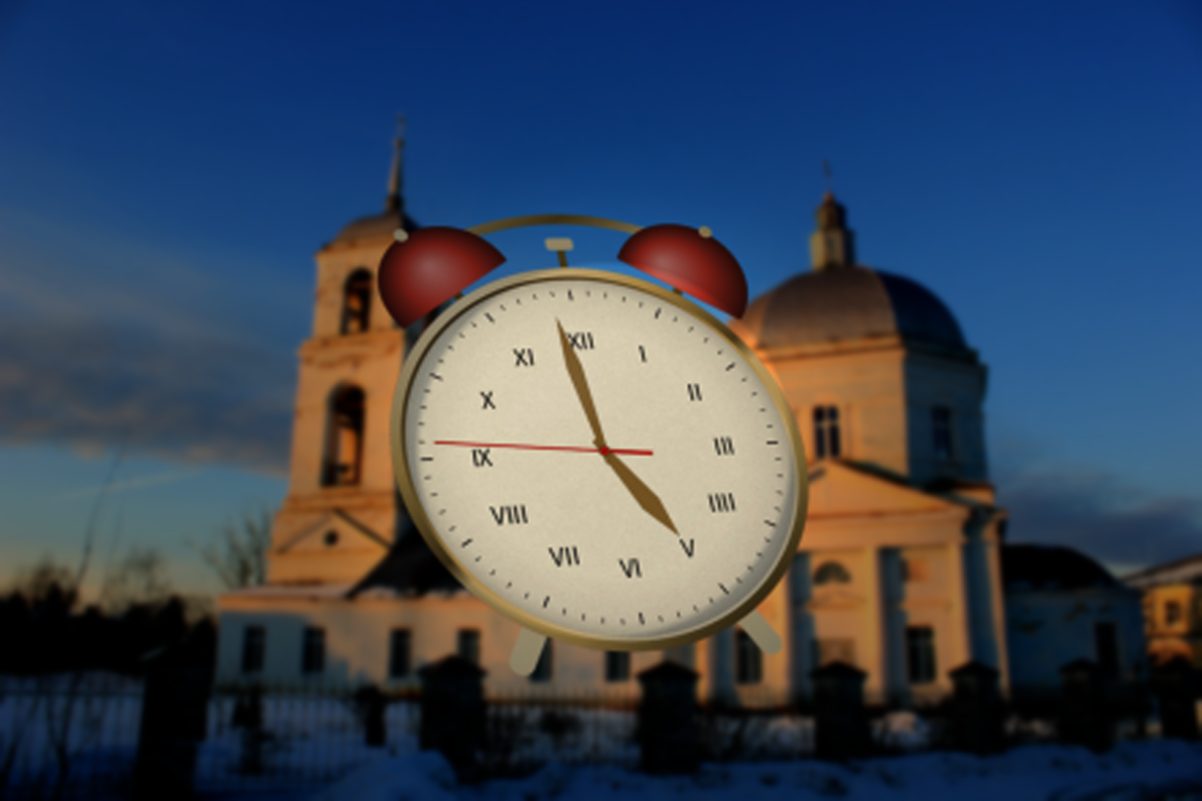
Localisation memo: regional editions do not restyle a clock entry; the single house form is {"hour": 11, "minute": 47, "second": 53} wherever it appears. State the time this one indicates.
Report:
{"hour": 4, "minute": 58, "second": 46}
